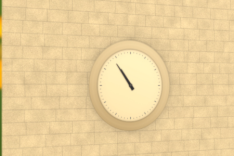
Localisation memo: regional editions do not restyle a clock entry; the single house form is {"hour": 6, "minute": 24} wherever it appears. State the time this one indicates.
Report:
{"hour": 10, "minute": 54}
